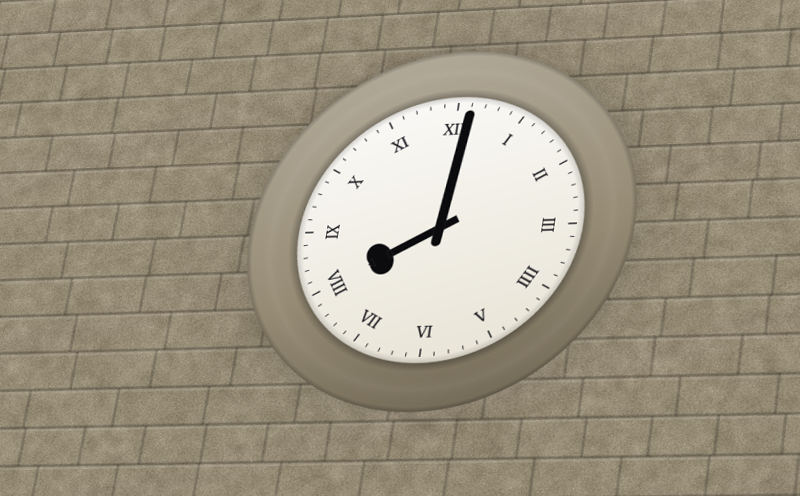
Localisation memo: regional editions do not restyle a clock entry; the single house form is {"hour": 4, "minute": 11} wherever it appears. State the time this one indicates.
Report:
{"hour": 8, "minute": 1}
